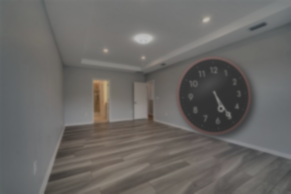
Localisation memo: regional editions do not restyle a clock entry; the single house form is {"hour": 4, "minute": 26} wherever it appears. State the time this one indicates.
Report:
{"hour": 5, "minute": 25}
